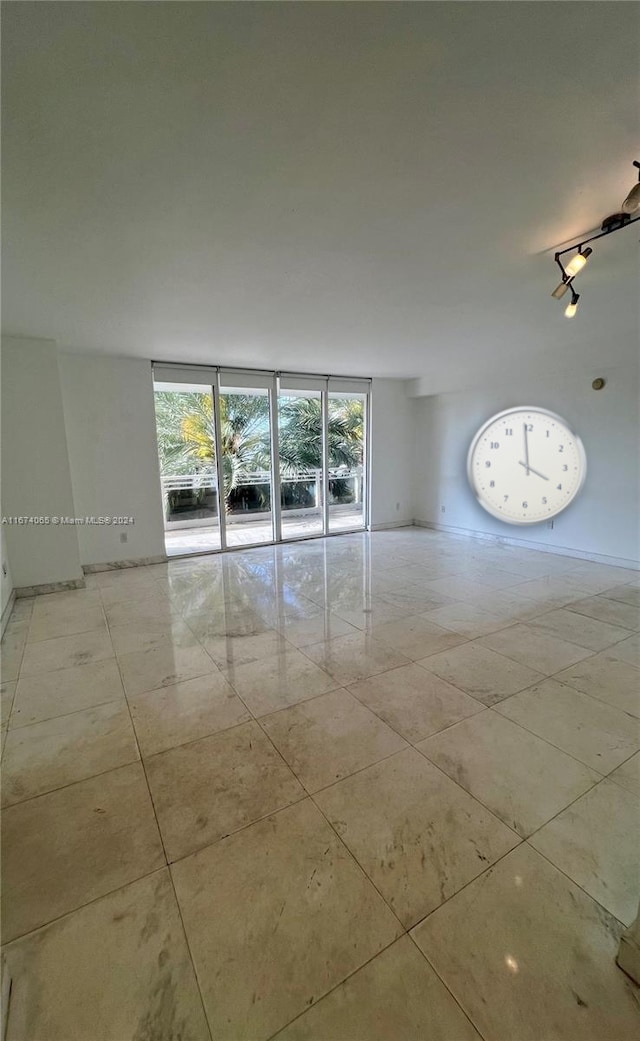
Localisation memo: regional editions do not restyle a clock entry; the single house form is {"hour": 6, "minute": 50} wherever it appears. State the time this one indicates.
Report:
{"hour": 3, "minute": 59}
